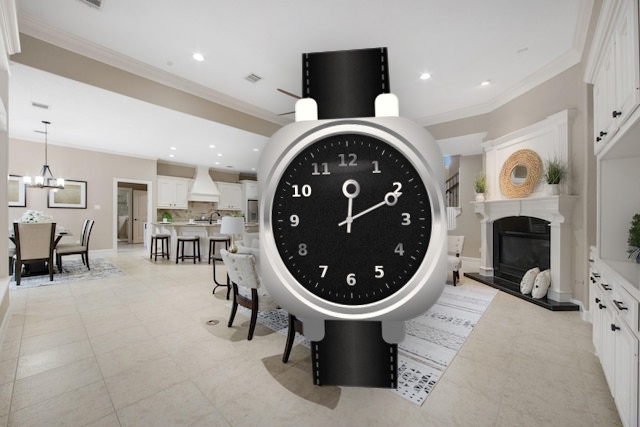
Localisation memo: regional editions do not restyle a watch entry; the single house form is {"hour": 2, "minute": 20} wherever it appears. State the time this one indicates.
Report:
{"hour": 12, "minute": 11}
